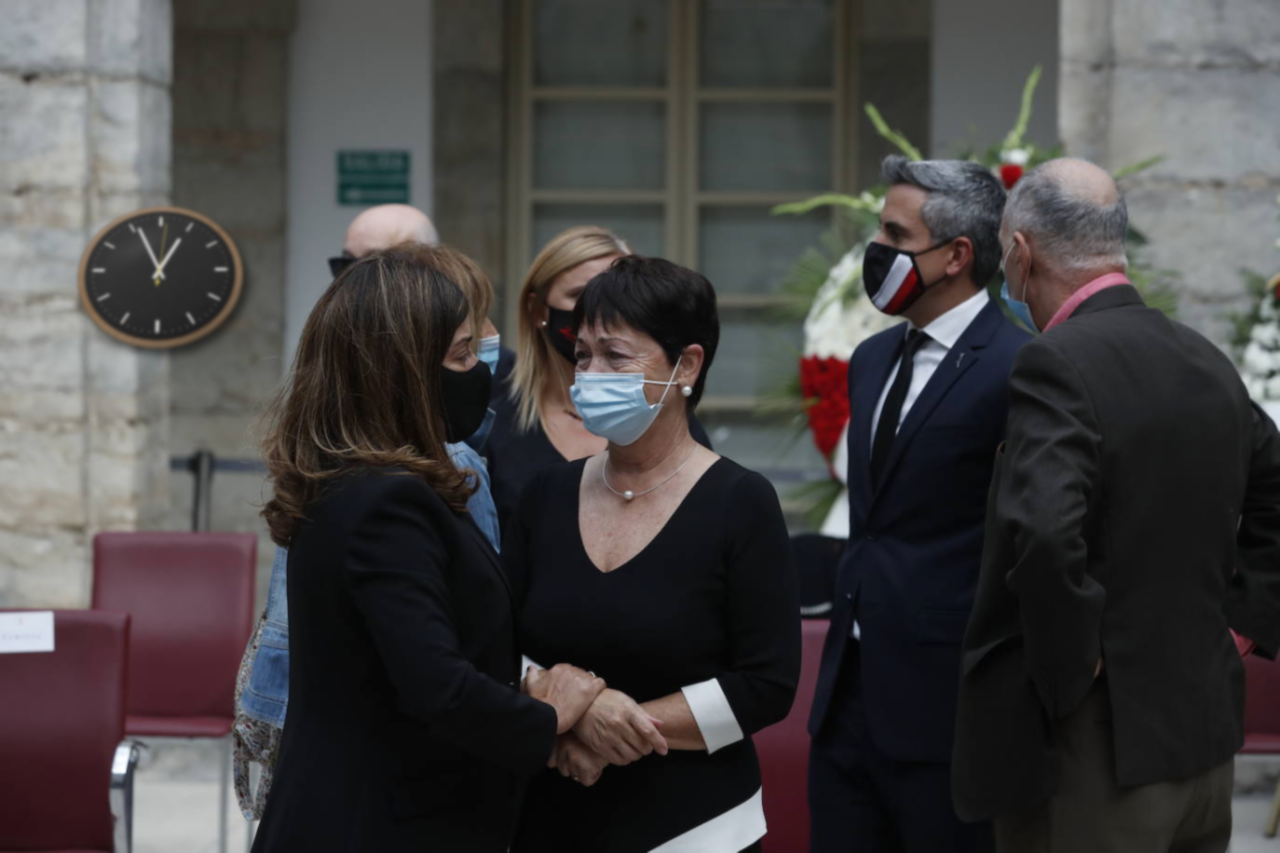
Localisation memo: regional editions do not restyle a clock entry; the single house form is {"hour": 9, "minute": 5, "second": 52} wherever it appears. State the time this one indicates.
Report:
{"hour": 12, "minute": 56, "second": 1}
